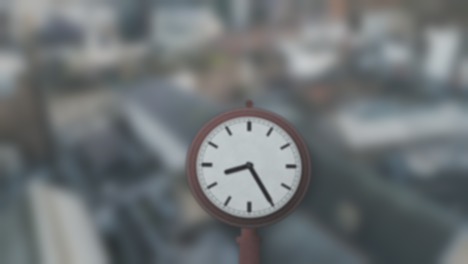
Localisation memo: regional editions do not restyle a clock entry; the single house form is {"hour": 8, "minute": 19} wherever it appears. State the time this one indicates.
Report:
{"hour": 8, "minute": 25}
